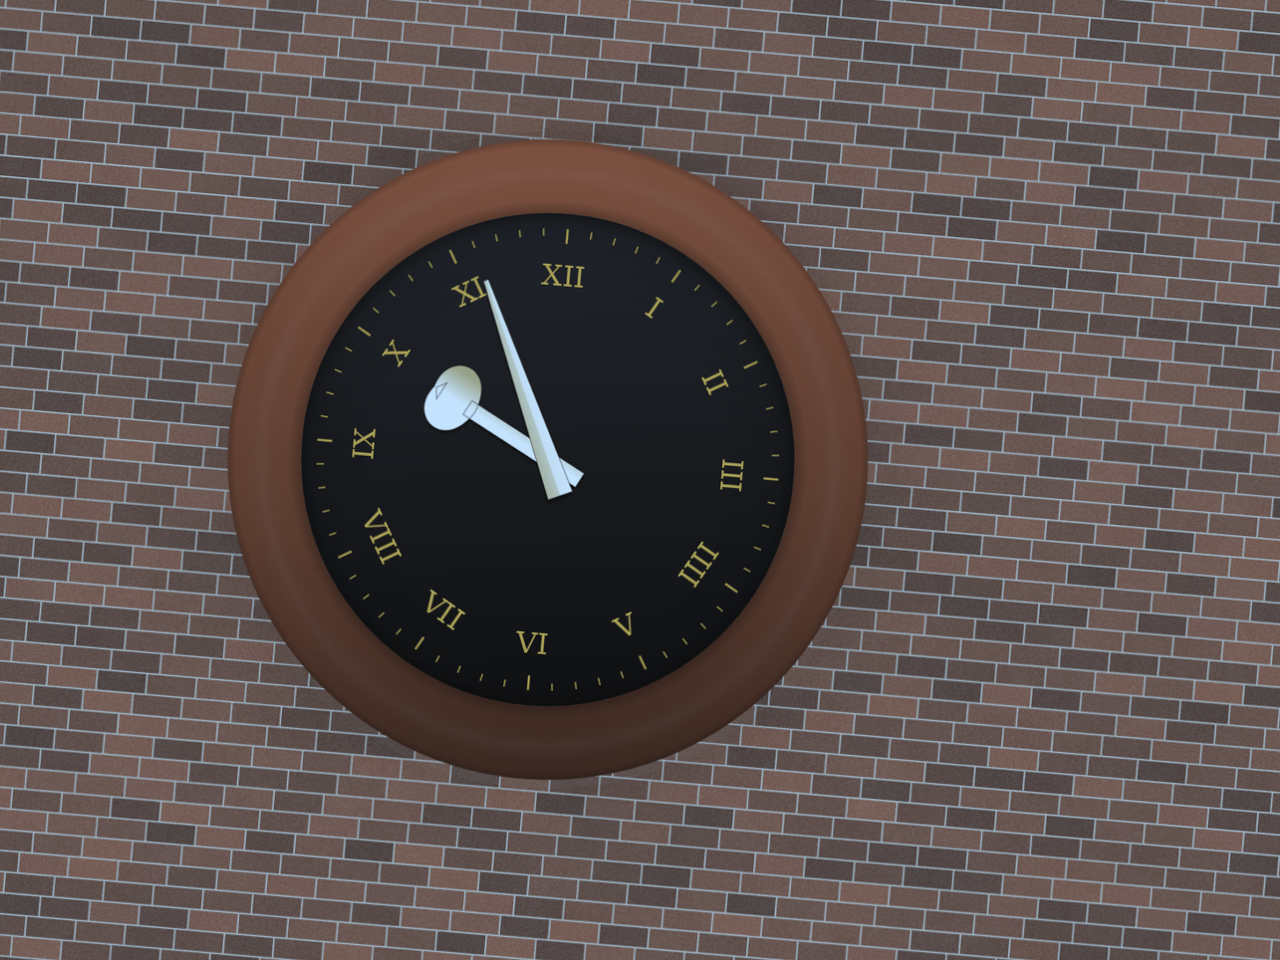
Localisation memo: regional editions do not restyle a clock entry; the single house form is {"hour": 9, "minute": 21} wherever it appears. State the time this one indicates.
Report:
{"hour": 9, "minute": 56}
